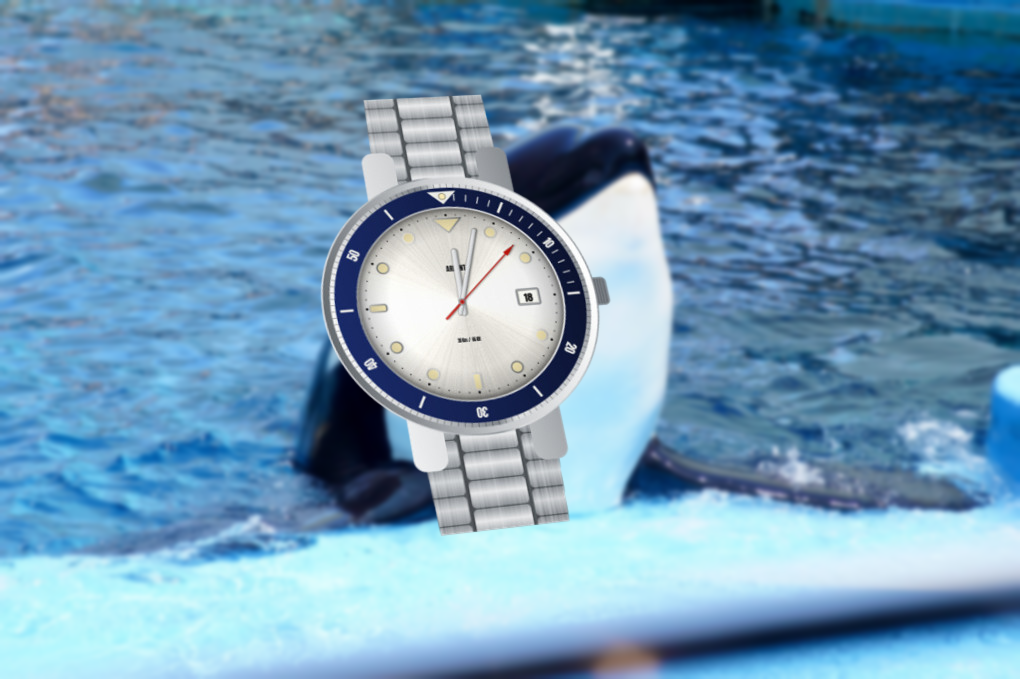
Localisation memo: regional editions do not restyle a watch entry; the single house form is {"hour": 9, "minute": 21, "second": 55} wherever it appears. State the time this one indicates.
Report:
{"hour": 12, "minute": 3, "second": 8}
